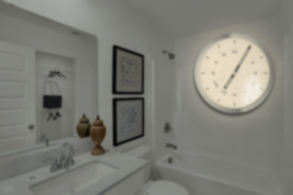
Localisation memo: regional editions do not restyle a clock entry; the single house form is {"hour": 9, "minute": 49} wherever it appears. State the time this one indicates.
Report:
{"hour": 7, "minute": 5}
